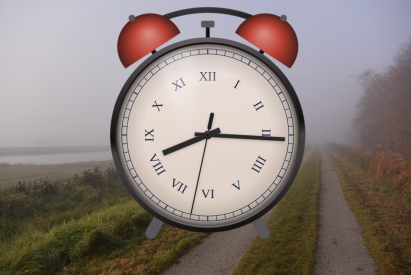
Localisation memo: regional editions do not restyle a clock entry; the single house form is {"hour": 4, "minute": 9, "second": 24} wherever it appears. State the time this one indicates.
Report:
{"hour": 8, "minute": 15, "second": 32}
